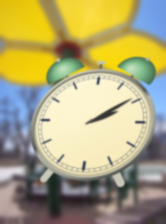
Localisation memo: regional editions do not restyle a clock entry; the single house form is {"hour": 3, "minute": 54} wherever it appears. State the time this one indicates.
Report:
{"hour": 2, "minute": 9}
